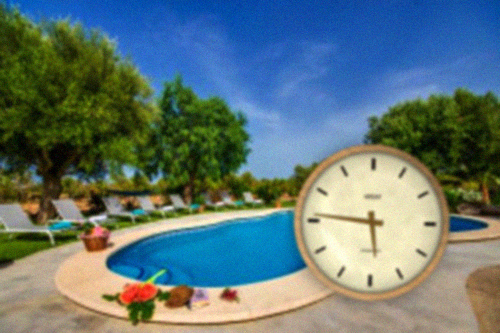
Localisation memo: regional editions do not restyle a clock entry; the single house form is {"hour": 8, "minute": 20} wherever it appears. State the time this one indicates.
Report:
{"hour": 5, "minute": 46}
